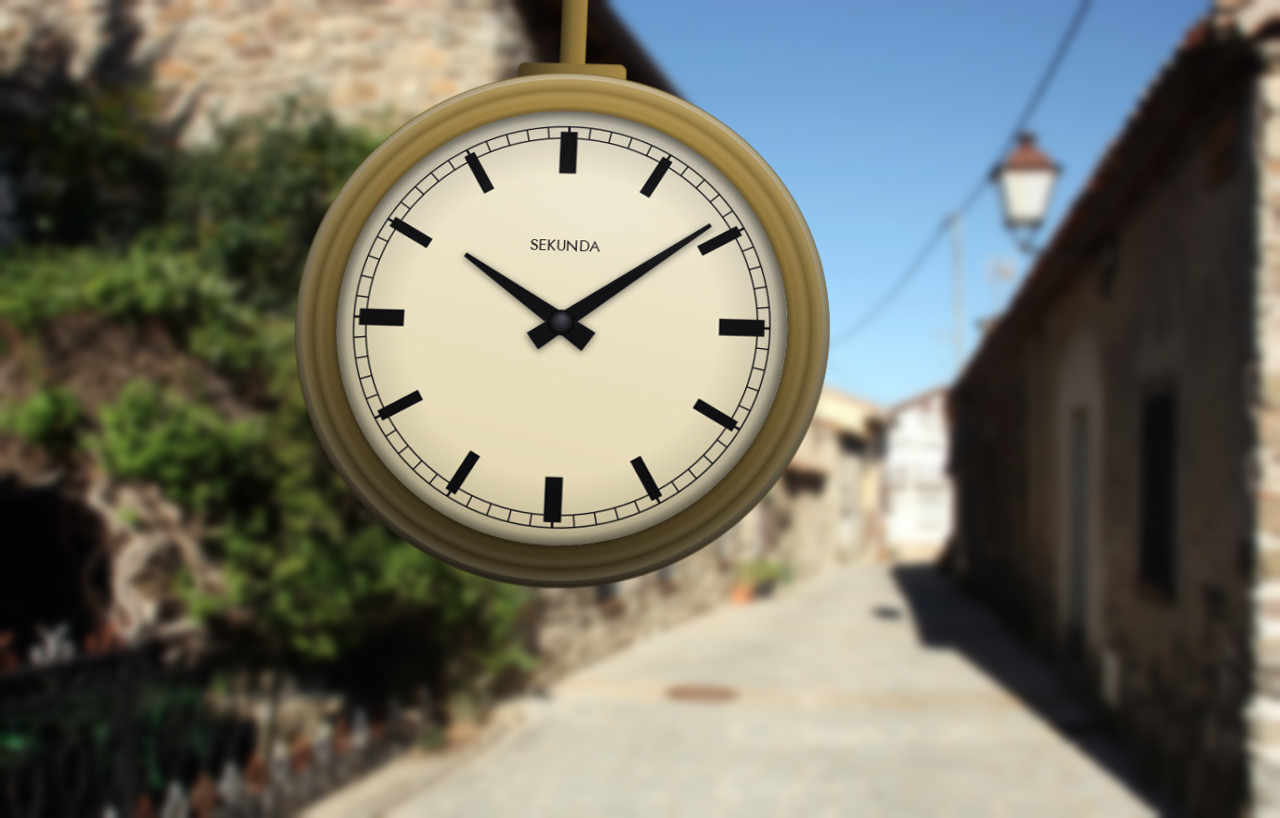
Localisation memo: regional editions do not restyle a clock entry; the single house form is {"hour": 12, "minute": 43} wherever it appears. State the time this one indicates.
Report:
{"hour": 10, "minute": 9}
